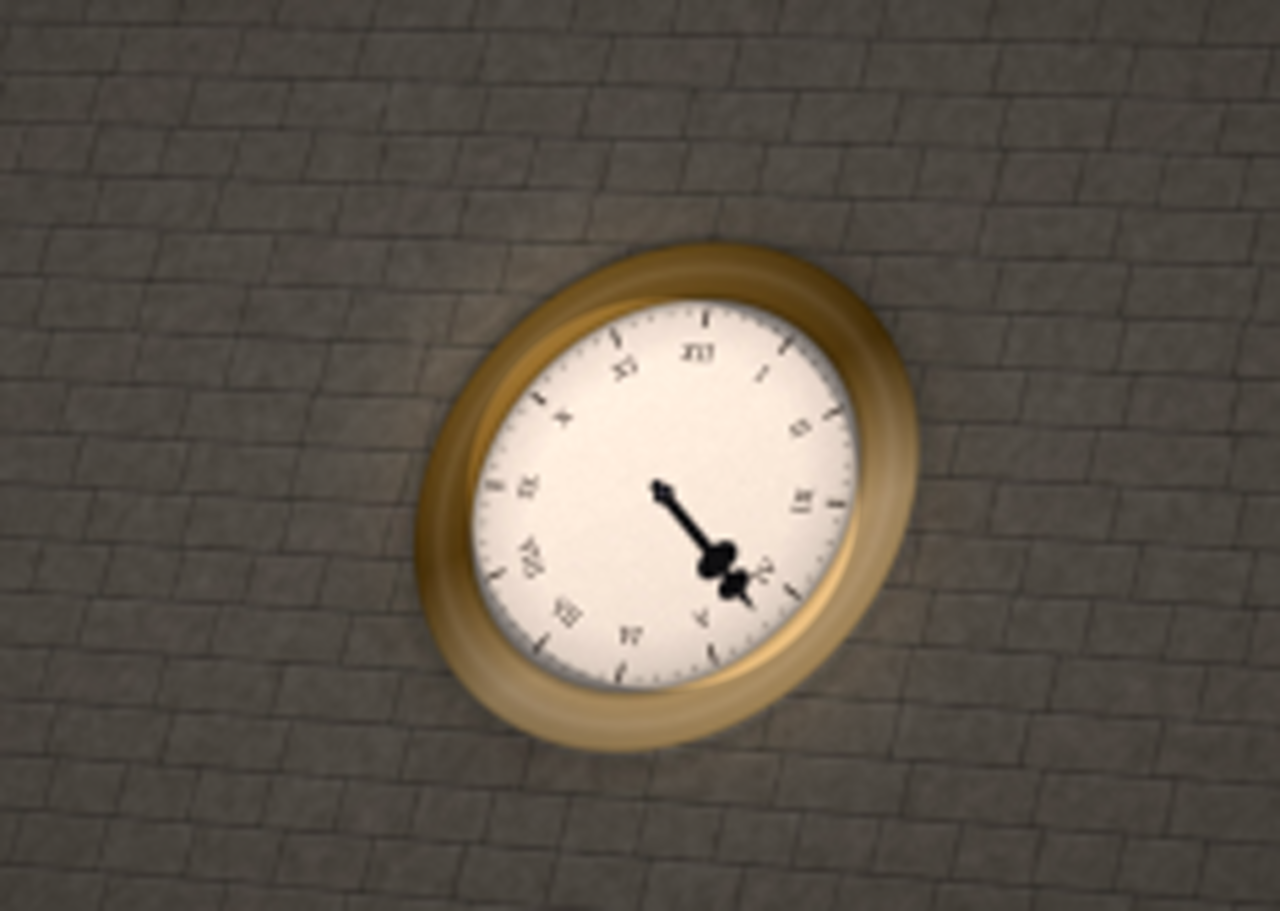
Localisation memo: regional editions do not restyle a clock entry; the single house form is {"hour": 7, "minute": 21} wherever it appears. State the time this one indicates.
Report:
{"hour": 4, "minute": 22}
